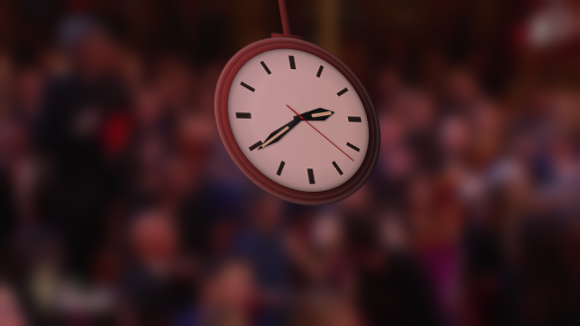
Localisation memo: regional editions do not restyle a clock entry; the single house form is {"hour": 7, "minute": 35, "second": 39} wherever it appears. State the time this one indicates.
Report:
{"hour": 2, "minute": 39, "second": 22}
